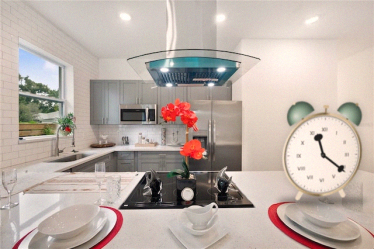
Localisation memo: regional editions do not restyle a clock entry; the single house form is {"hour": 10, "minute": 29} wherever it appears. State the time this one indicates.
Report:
{"hour": 11, "minute": 21}
